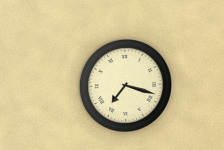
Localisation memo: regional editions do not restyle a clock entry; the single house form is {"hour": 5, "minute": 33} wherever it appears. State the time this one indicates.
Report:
{"hour": 7, "minute": 18}
